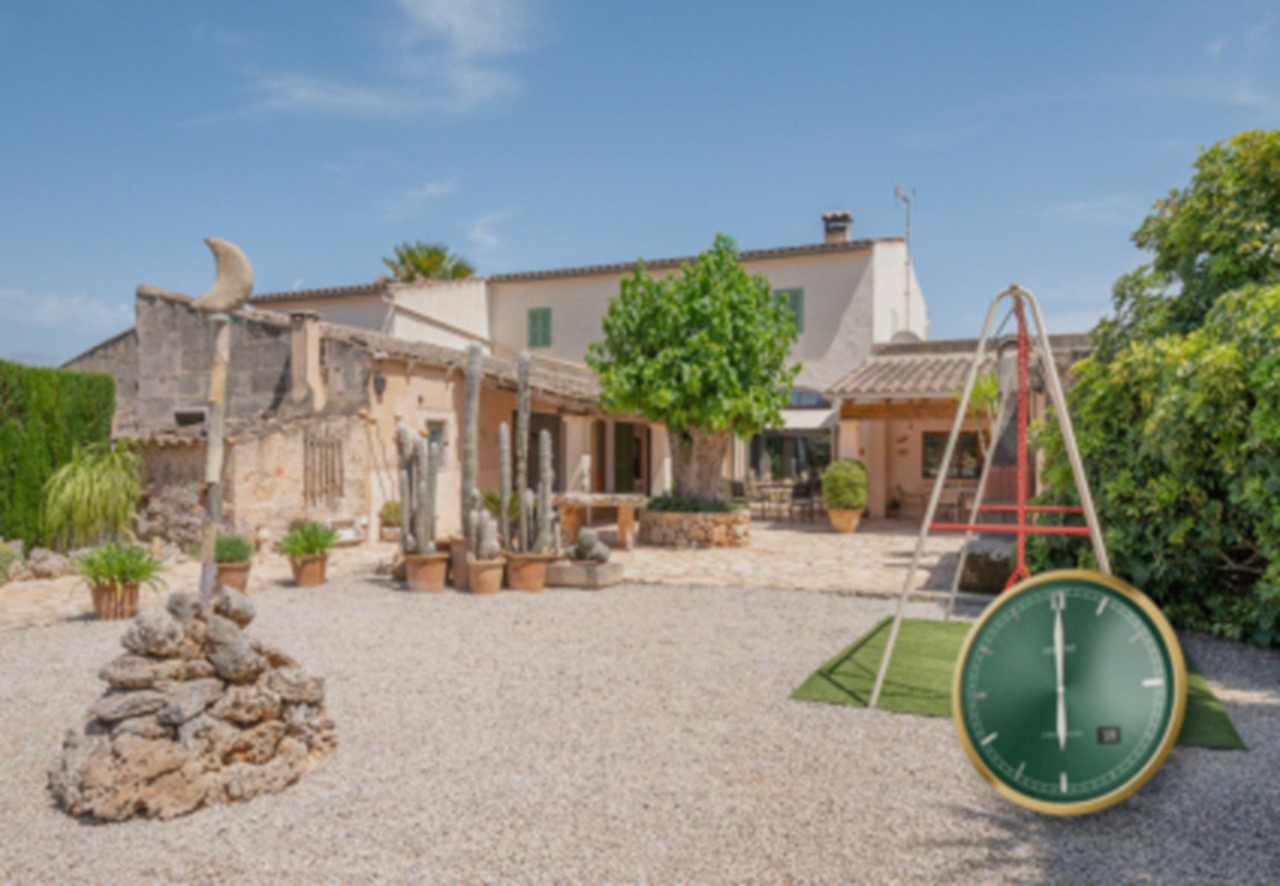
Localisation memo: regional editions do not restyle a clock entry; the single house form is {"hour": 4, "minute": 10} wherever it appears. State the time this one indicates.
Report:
{"hour": 6, "minute": 0}
